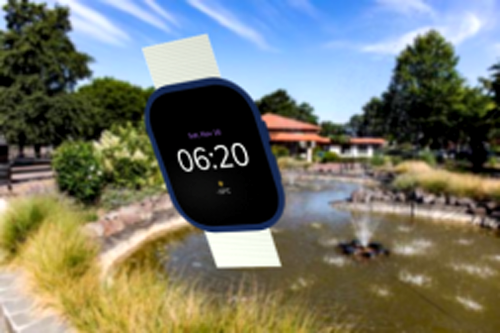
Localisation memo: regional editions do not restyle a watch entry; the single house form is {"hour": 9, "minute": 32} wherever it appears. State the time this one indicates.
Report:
{"hour": 6, "minute": 20}
